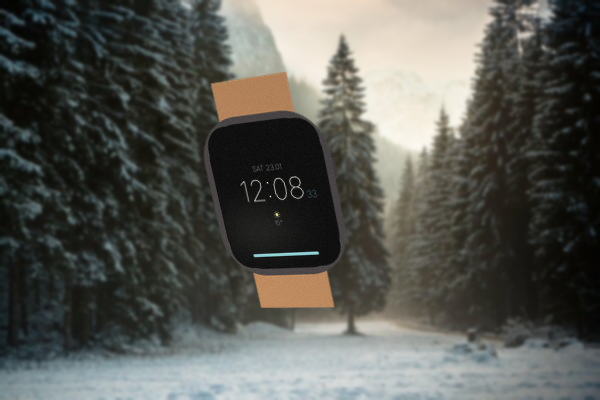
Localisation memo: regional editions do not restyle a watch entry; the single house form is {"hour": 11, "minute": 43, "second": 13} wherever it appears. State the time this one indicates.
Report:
{"hour": 12, "minute": 8, "second": 33}
